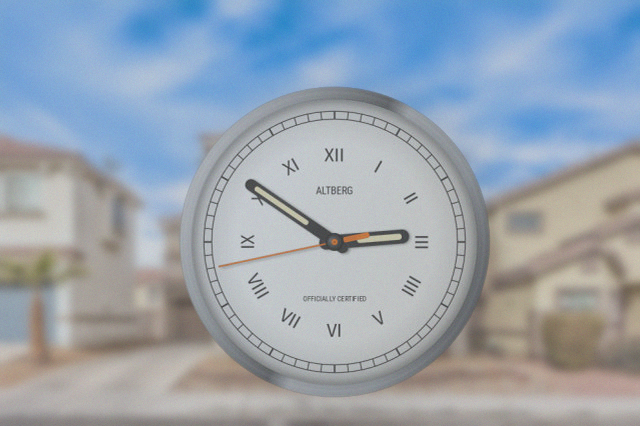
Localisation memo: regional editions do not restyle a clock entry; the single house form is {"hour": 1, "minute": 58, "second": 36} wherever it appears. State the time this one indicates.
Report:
{"hour": 2, "minute": 50, "second": 43}
